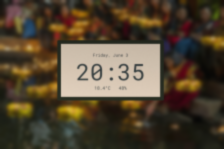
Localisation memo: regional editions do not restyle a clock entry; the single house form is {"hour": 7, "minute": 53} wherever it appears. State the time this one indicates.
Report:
{"hour": 20, "minute": 35}
